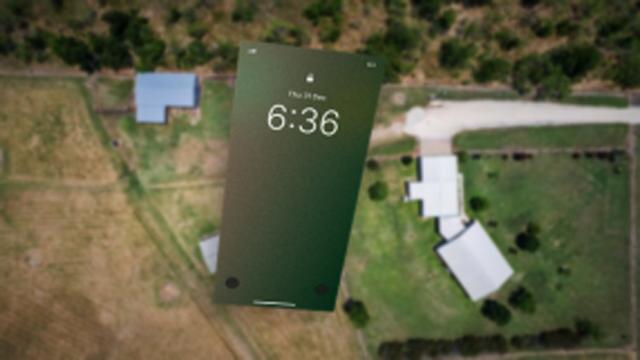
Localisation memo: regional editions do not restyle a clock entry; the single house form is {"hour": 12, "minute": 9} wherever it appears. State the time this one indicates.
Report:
{"hour": 6, "minute": 36}
